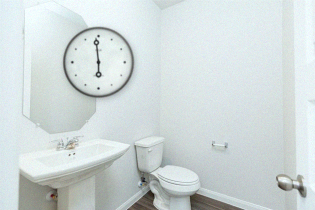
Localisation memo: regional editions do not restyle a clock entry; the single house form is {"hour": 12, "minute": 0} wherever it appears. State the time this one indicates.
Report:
{"hour": 5, "minute": 59}
